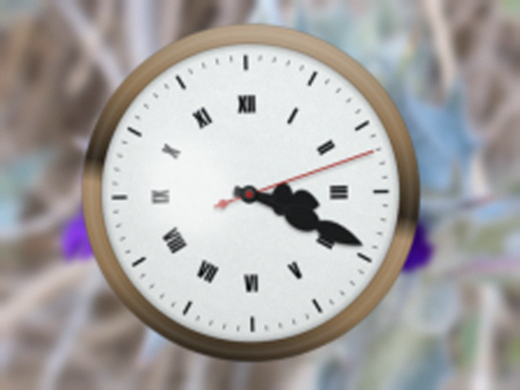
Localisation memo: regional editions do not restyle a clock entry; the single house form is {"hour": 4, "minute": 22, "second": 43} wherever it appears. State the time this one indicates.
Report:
{"hour": 3, "minute": 19, "second": 12}
